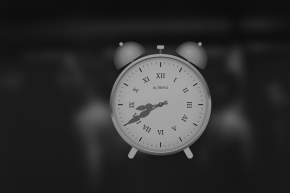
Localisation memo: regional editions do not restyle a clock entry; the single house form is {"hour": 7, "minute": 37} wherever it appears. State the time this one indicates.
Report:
{"hour": 8, "minute": 40}
